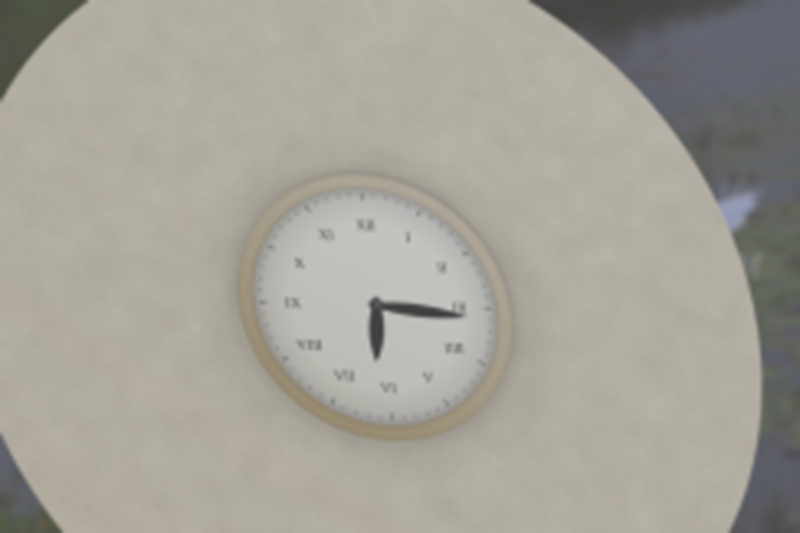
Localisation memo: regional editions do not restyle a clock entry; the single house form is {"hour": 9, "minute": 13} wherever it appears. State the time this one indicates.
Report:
{"hour": 6, "minute": 16}
